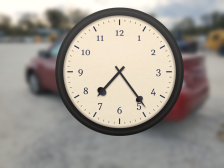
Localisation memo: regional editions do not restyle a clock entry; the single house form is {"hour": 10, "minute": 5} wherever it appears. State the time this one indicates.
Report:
{"hour": 7, "minute": 24}
